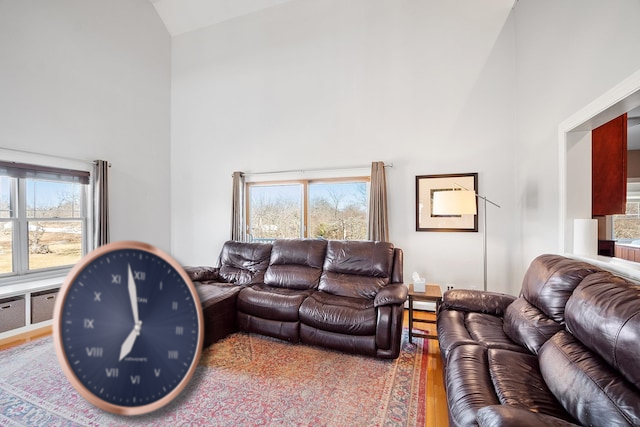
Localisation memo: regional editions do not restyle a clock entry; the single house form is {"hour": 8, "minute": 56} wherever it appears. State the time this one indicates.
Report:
{"hour": 6, "minute": 58}
